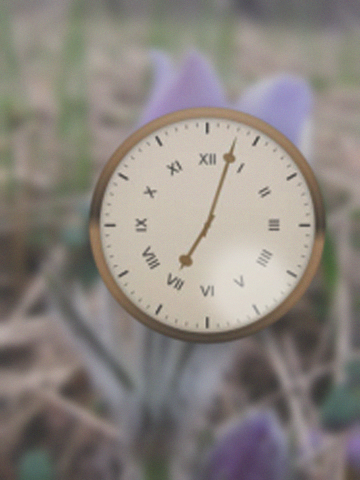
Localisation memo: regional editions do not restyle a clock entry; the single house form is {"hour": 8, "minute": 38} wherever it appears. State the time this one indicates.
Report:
{"hour": 7, "minute": 3}
